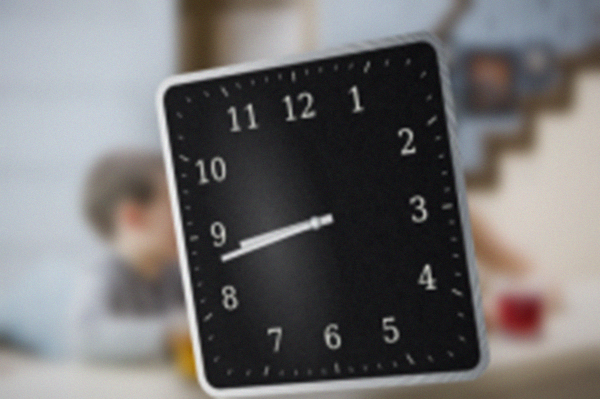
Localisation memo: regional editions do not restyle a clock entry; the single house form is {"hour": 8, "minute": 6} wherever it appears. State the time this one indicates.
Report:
{"hour": 8, "minute": 43}
